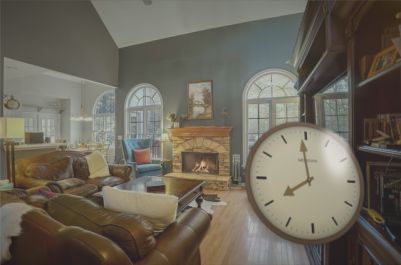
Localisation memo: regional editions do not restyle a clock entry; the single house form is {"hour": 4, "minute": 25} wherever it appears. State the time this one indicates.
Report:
{"hour": 7, "minute": 59}
